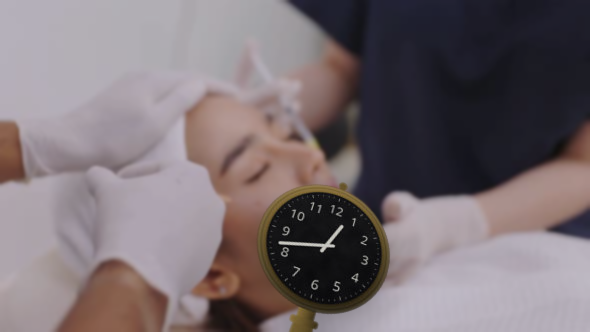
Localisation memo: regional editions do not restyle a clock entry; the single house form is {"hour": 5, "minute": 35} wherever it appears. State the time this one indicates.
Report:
{"hour": 12, "minute": 42}
